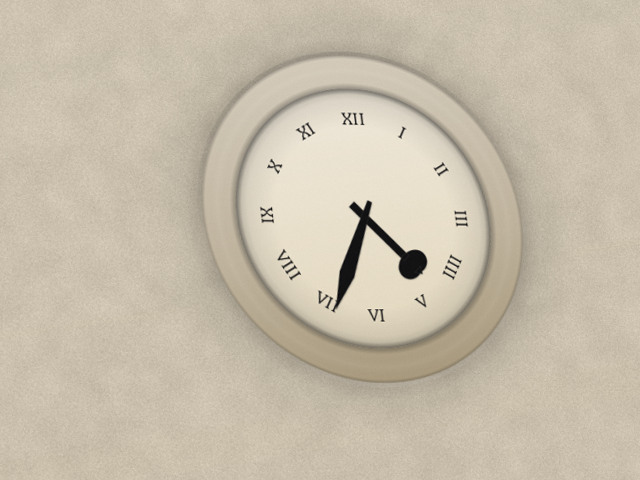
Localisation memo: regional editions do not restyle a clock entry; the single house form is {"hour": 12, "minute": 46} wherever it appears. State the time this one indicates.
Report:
{"hour": 4, "minute": 34}
